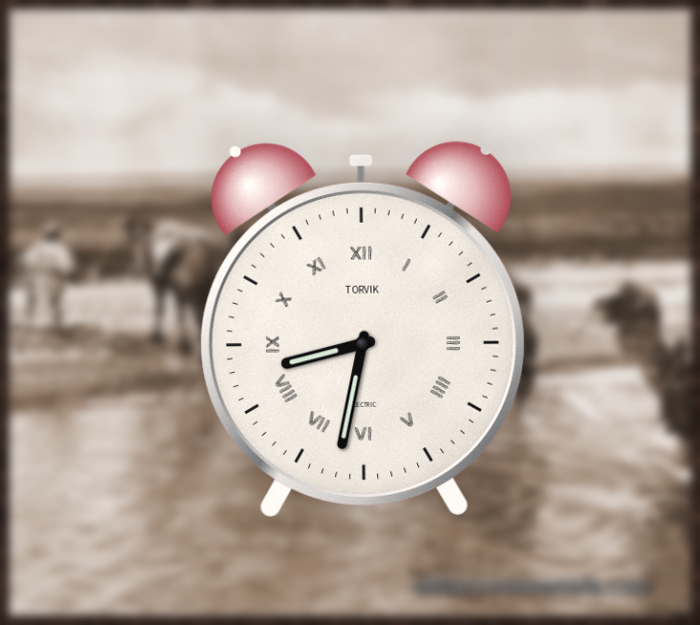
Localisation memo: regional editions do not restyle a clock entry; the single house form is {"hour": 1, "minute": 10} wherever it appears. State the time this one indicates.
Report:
{"hour": 8, "minute": 32}
